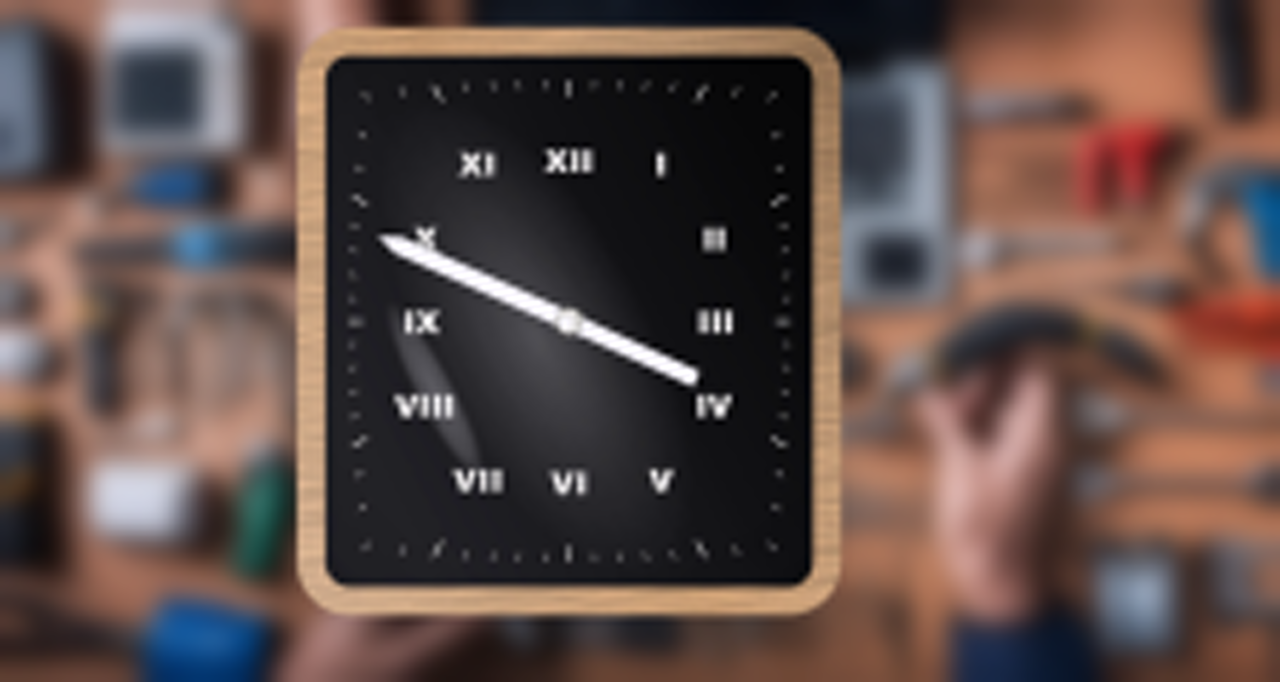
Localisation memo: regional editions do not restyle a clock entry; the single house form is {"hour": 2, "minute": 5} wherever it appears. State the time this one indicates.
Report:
{"hour": 3, "minute": 49}
